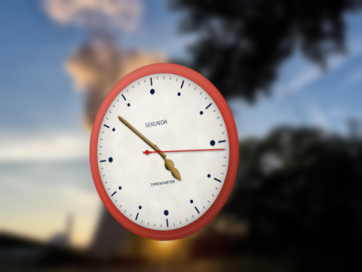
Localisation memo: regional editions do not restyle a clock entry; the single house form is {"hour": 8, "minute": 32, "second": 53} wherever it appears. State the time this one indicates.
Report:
{"hour": 4, "minute": 52, "second": 16}
